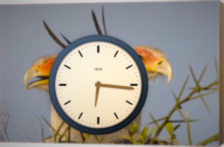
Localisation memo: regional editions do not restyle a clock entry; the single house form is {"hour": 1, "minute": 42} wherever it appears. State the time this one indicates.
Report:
{"hour": 6, "minute": 16}
